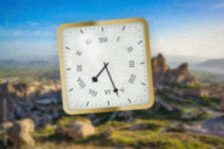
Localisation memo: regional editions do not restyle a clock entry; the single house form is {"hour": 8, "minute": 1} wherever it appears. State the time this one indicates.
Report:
{"hour": 7, "minute": 27}
